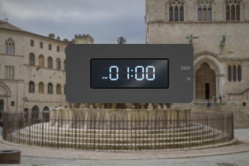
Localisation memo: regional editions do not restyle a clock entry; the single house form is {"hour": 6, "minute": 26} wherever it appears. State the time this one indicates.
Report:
{"hour": 1, "minute": 0}
